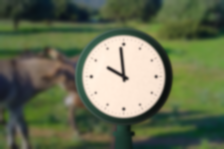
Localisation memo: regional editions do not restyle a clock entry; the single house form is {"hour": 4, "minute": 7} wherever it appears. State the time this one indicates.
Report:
{"hour": 9, "minute": 59}
